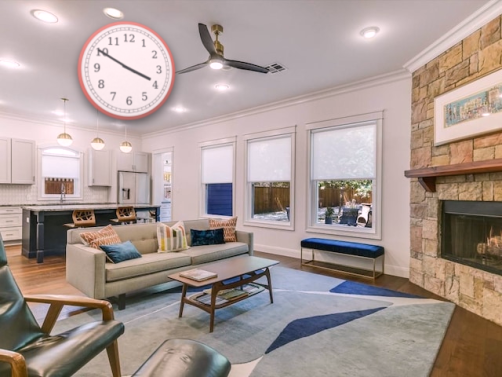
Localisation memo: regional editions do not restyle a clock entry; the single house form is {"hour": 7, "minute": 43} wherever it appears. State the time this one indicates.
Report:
{"hour": 3, "minute": 50}
